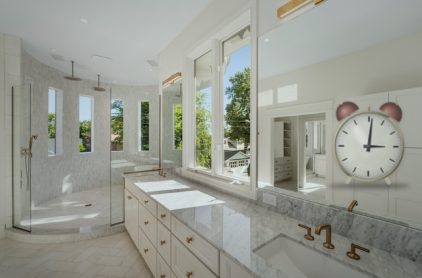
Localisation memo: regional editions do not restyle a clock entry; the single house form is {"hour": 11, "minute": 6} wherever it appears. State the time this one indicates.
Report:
{"hour": 3, "minute": 1}
